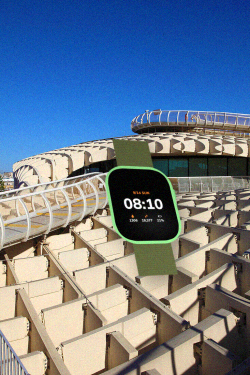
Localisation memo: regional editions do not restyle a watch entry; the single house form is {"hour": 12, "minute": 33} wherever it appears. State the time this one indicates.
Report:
{"hour": 8, "minute": 10}
